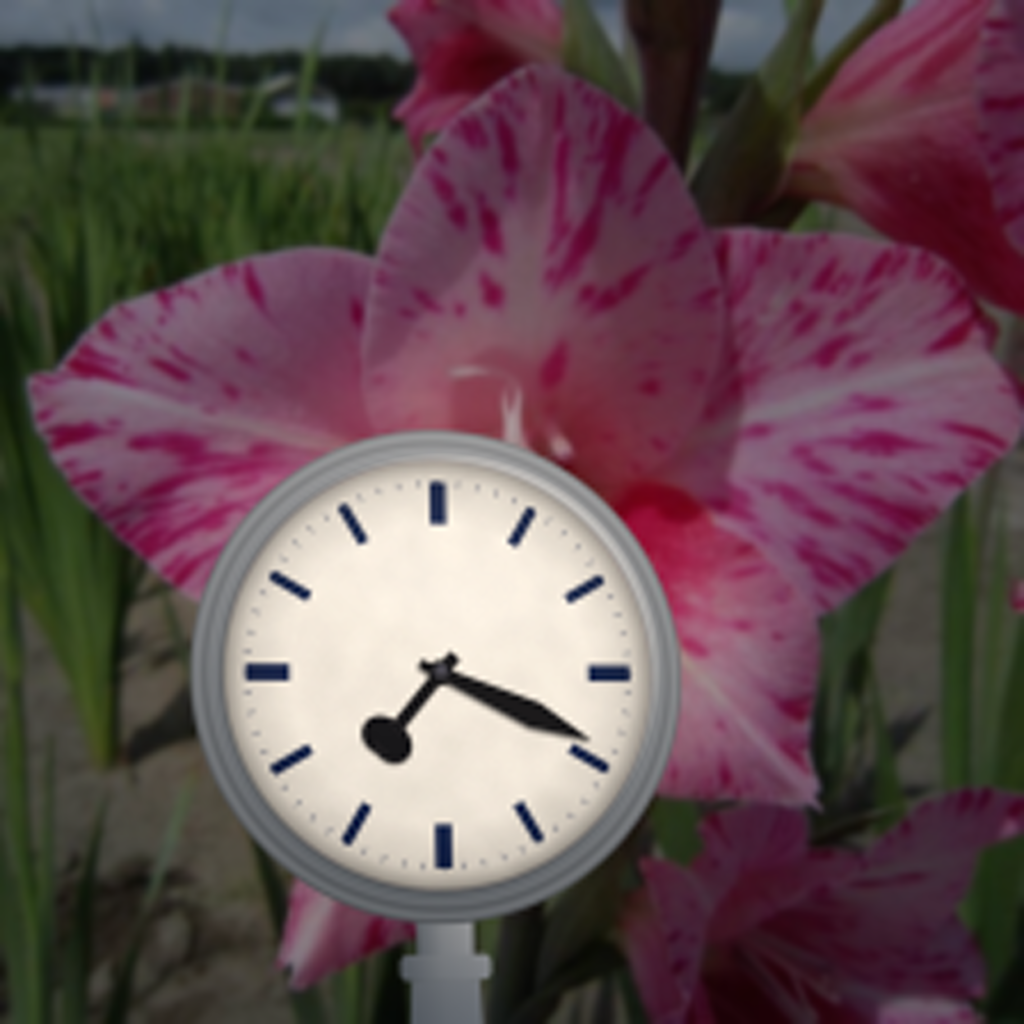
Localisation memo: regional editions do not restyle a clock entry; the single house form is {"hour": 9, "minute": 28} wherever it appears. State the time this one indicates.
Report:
{"hour": 7, "minute": 19}
